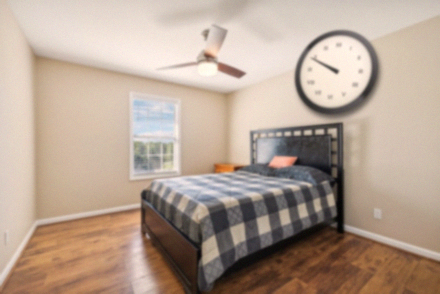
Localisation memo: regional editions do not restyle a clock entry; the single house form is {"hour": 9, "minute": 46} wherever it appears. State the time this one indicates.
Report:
{"hour": 9, "minute": 49}
